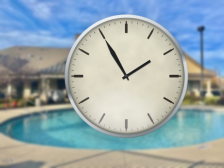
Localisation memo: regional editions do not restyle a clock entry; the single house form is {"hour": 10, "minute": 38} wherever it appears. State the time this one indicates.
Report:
{"hour": 1, "minute": 55}
